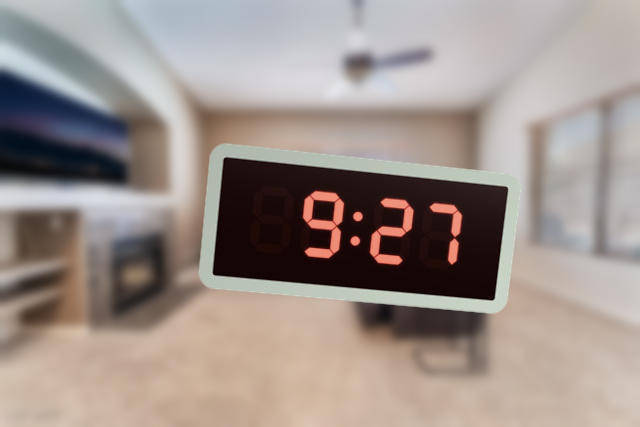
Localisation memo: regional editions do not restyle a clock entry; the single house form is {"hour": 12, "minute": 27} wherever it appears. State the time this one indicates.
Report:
{"hour": 9, "minute": 27}
